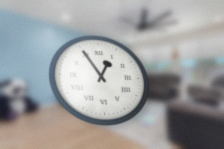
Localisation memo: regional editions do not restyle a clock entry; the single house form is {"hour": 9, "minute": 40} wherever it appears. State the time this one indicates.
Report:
{"hour": 12, "minute": 55}
